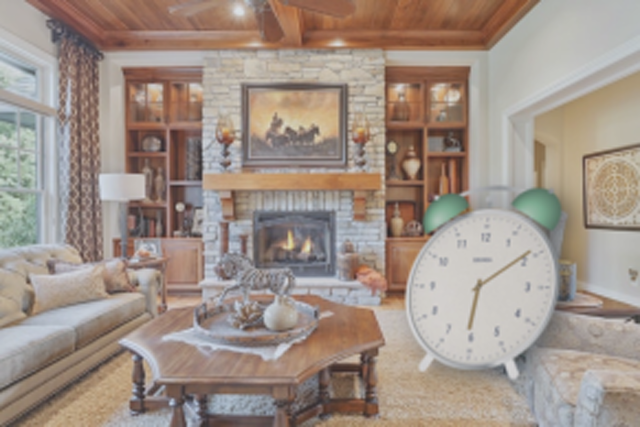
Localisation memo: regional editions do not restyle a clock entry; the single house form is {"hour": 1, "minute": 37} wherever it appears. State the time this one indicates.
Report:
{"hour": 6, "minute": 9}
